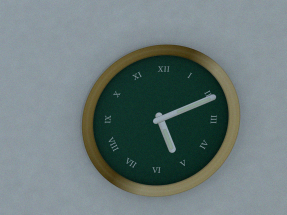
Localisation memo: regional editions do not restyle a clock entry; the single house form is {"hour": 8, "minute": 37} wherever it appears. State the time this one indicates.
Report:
{"hour": 5, "minute": 11}
